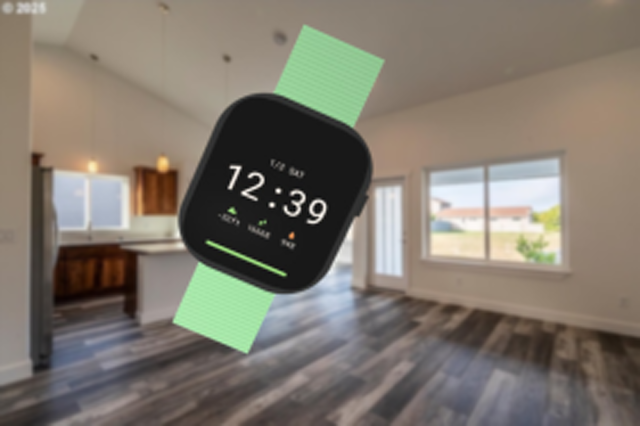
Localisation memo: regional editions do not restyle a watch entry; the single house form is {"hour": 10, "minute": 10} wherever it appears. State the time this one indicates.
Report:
{"hour": 12, "minute": 39}
